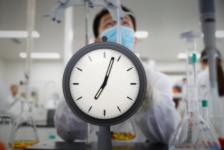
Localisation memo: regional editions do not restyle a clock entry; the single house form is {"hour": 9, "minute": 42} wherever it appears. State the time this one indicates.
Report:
{"hour": 7, "minute": 3}
